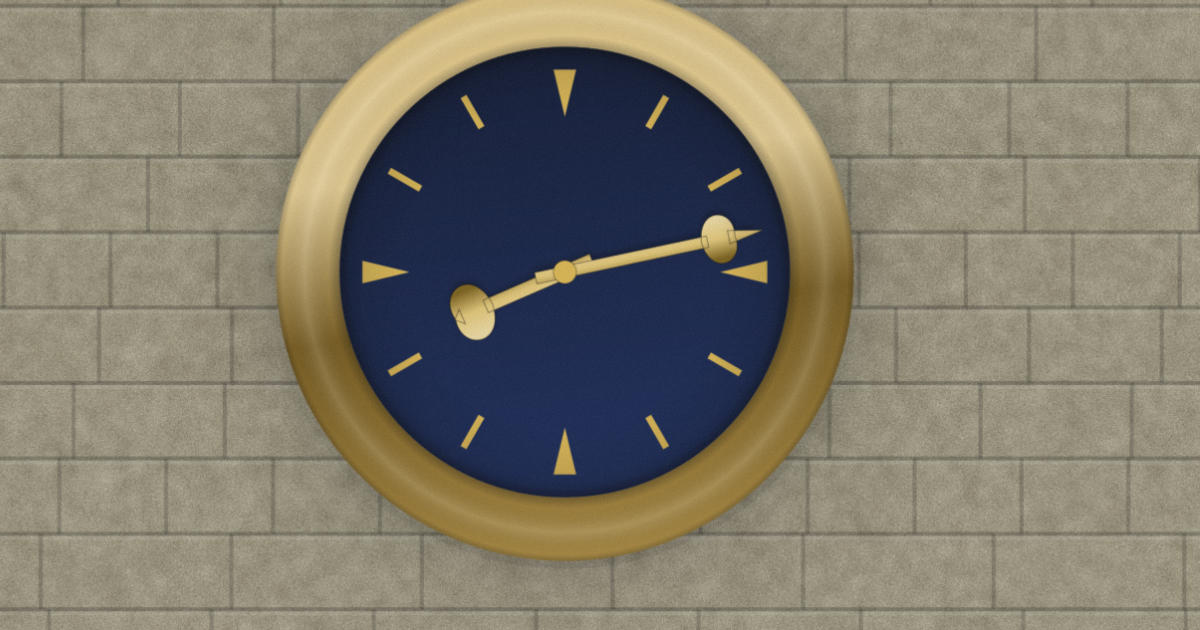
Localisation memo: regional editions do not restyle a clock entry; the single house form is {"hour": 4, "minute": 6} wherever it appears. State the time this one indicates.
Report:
{"hour": 8, "minute": 13}
